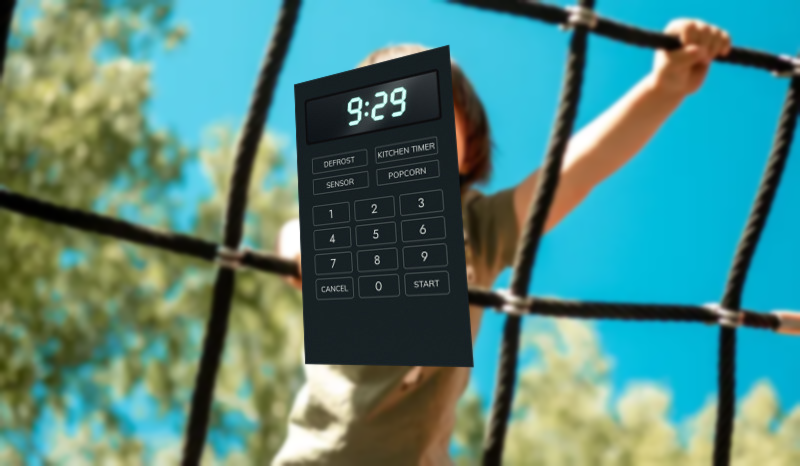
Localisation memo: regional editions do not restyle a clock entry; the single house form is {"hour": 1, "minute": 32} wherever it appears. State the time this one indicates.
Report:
{"hour": 9, "minute": 29}
